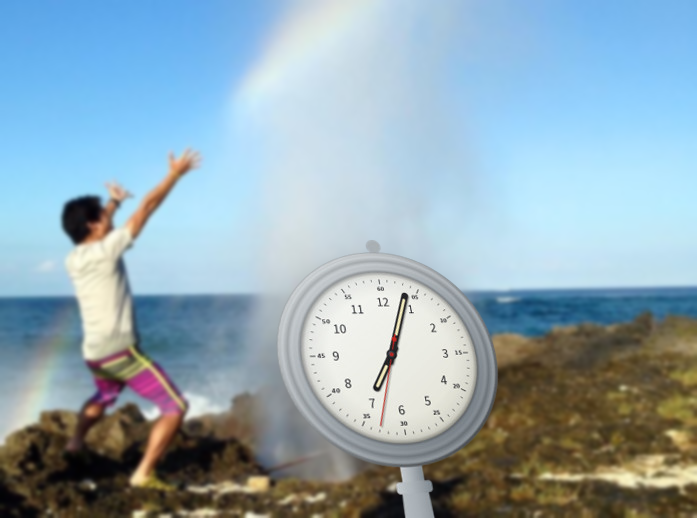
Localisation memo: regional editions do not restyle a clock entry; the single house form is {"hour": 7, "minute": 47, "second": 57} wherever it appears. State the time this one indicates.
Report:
{"hour": 7, "minute": 3, "second": 33}
